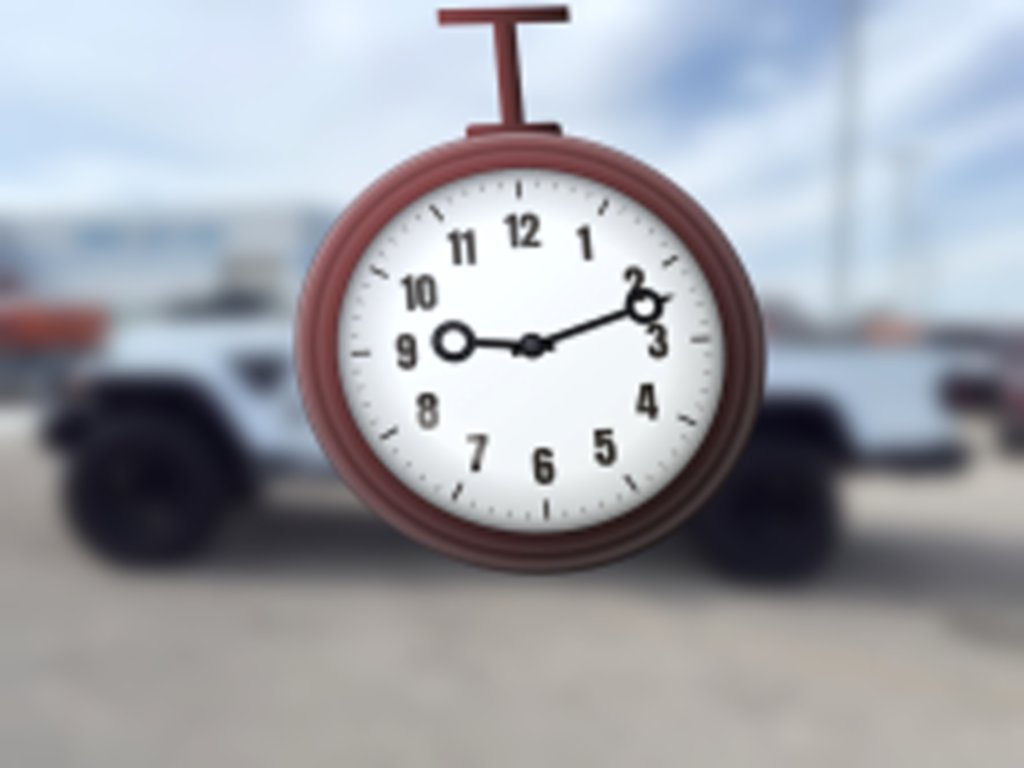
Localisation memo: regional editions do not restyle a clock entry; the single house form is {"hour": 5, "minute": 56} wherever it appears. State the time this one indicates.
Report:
{"hour": 9, "minute": 12}
